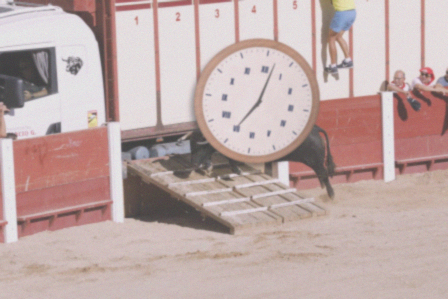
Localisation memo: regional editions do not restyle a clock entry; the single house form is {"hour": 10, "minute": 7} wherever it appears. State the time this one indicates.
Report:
{"hour": 7, "minute": 2}
